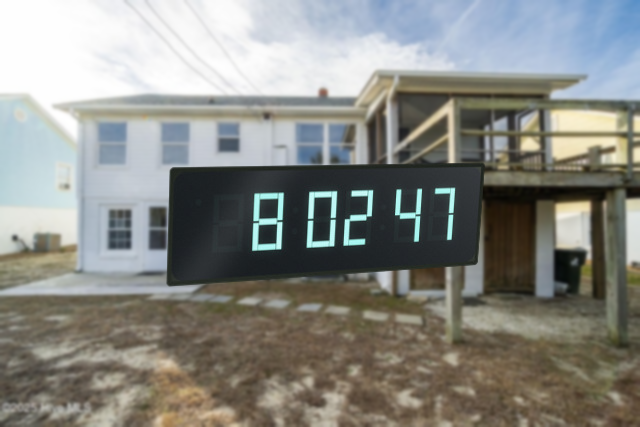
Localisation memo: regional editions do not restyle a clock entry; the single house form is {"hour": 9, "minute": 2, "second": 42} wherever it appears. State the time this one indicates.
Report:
{"hour": 8, "minute": 2, "second": 47}
